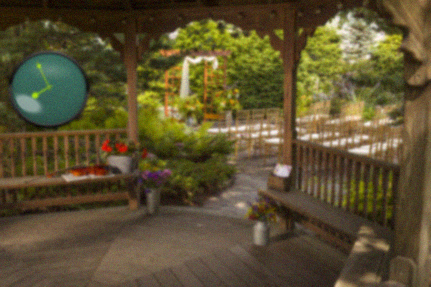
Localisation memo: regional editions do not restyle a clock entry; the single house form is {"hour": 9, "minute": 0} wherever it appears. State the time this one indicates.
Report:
{"hour": 7, "minute": 56}
